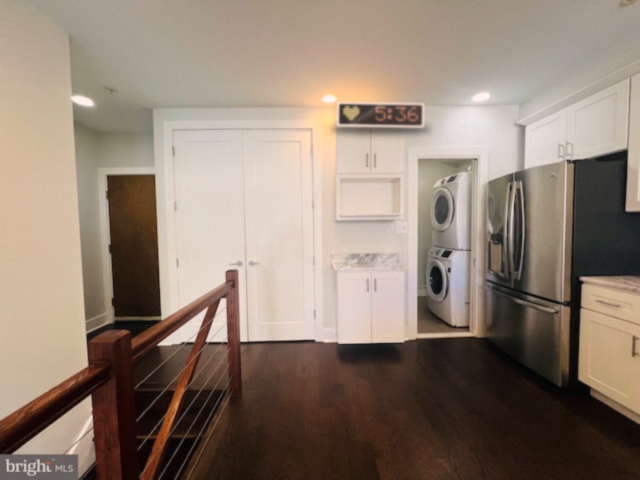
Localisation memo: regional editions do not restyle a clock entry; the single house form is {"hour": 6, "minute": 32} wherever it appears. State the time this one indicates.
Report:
{"hour": 5, "minute": 36}
